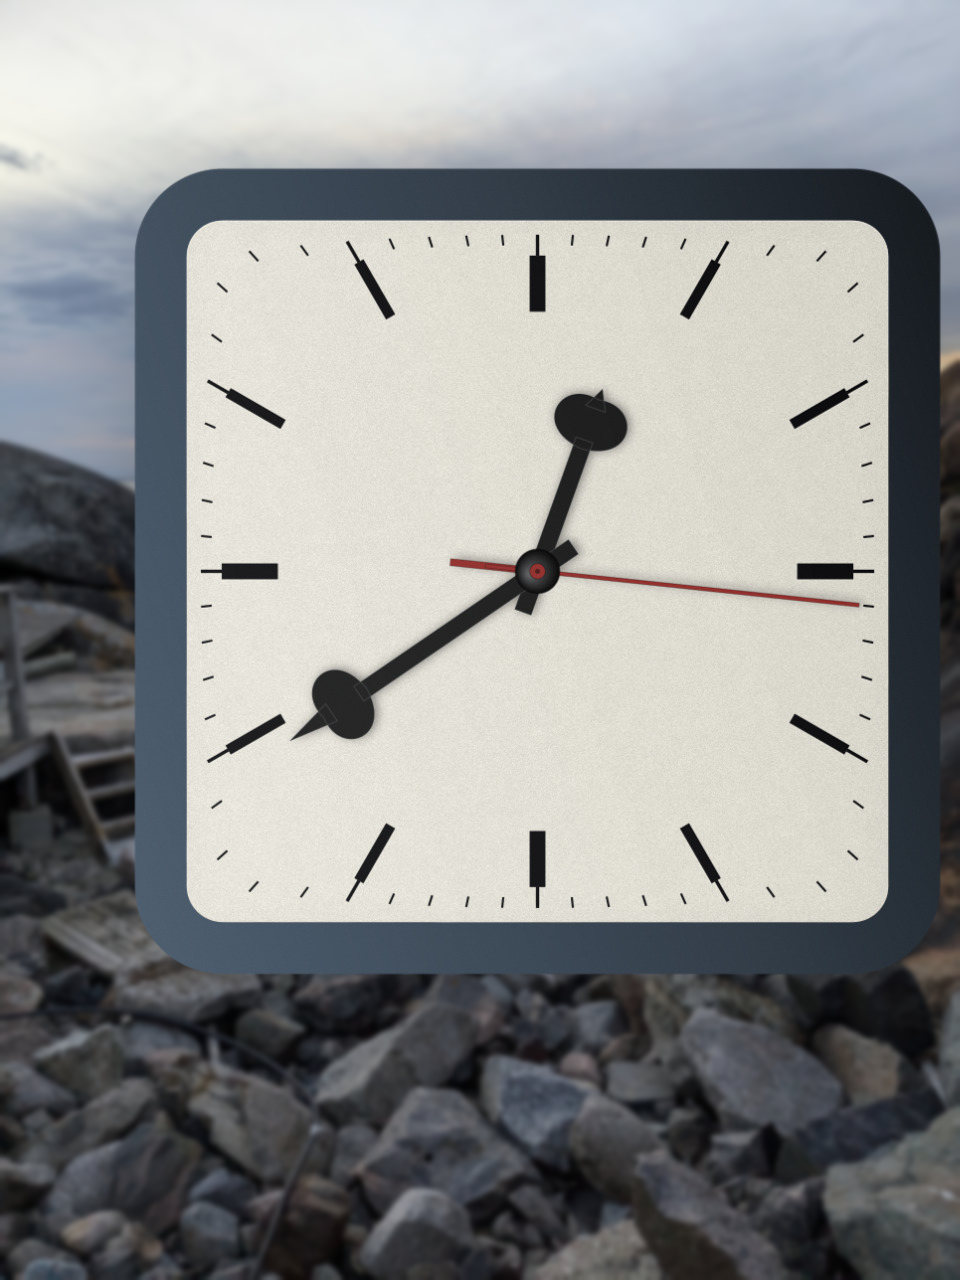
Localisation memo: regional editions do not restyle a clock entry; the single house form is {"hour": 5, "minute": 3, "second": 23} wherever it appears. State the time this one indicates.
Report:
{"hour": 12, "minute": 39, "second": 16}
